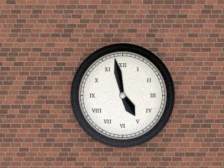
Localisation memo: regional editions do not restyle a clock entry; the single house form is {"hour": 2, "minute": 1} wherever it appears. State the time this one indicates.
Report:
{"hour": 4, "minute": 58}
